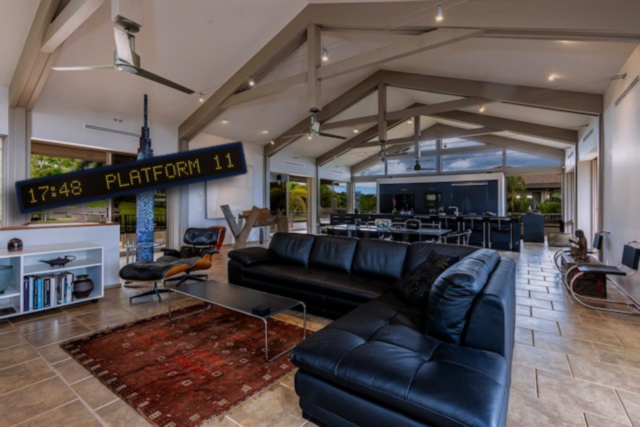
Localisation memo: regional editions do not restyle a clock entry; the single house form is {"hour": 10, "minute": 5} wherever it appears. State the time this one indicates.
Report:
{"hour": 17, "minute": 48}
